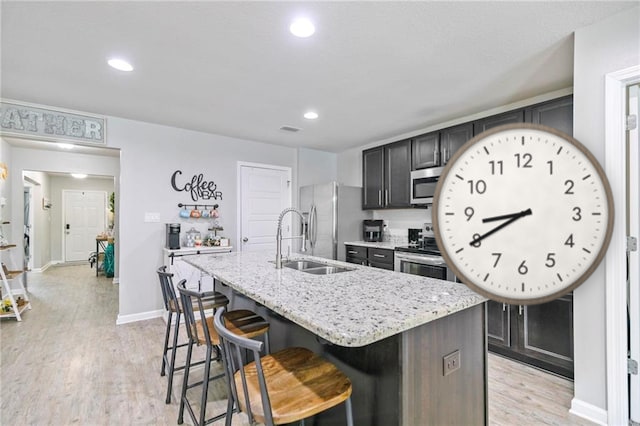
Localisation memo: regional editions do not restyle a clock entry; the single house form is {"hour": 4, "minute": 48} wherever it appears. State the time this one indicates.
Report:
{"hour": 8, "minute": 40}
